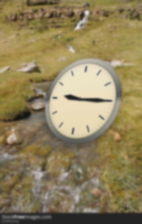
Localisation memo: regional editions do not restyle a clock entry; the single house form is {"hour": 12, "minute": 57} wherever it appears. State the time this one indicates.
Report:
{"hour": 9, "minute": 15}
